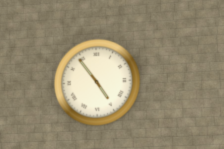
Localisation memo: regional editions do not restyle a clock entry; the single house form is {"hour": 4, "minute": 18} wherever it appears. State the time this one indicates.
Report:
{"hour": 4, "minute": 54}
